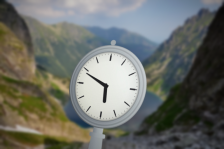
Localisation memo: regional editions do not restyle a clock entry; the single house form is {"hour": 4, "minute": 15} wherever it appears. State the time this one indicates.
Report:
{"hour": 5, "minute": 49}
